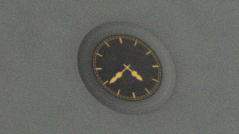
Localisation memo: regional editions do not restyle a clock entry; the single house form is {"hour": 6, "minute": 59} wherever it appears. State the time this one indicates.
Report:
{"hour": 4, "minute": 39}
